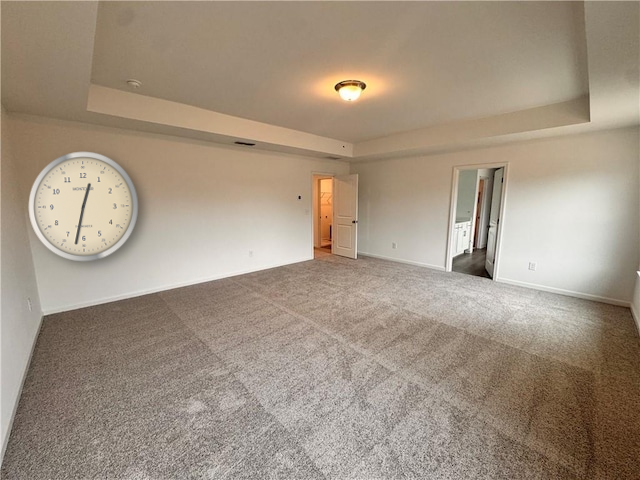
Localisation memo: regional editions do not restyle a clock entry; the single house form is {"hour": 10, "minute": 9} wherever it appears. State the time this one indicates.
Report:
{"hour": 12, "minute": 32}
